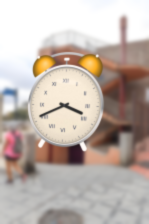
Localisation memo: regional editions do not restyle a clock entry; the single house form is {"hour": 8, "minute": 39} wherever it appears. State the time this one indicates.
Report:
{"hour": 3, "minute": 41}
